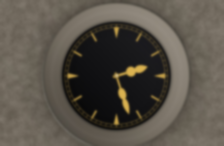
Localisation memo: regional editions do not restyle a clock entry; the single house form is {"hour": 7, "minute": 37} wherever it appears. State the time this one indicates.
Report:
{"hour": 2, "minute": 27}
